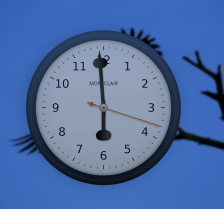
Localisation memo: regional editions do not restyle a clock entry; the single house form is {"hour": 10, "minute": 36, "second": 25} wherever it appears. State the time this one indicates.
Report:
{"hour": 5, "minute": 59, "second": 18}
